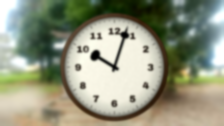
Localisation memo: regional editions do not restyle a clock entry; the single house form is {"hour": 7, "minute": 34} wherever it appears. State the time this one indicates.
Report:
{"hour": 10, "minute": 3}
